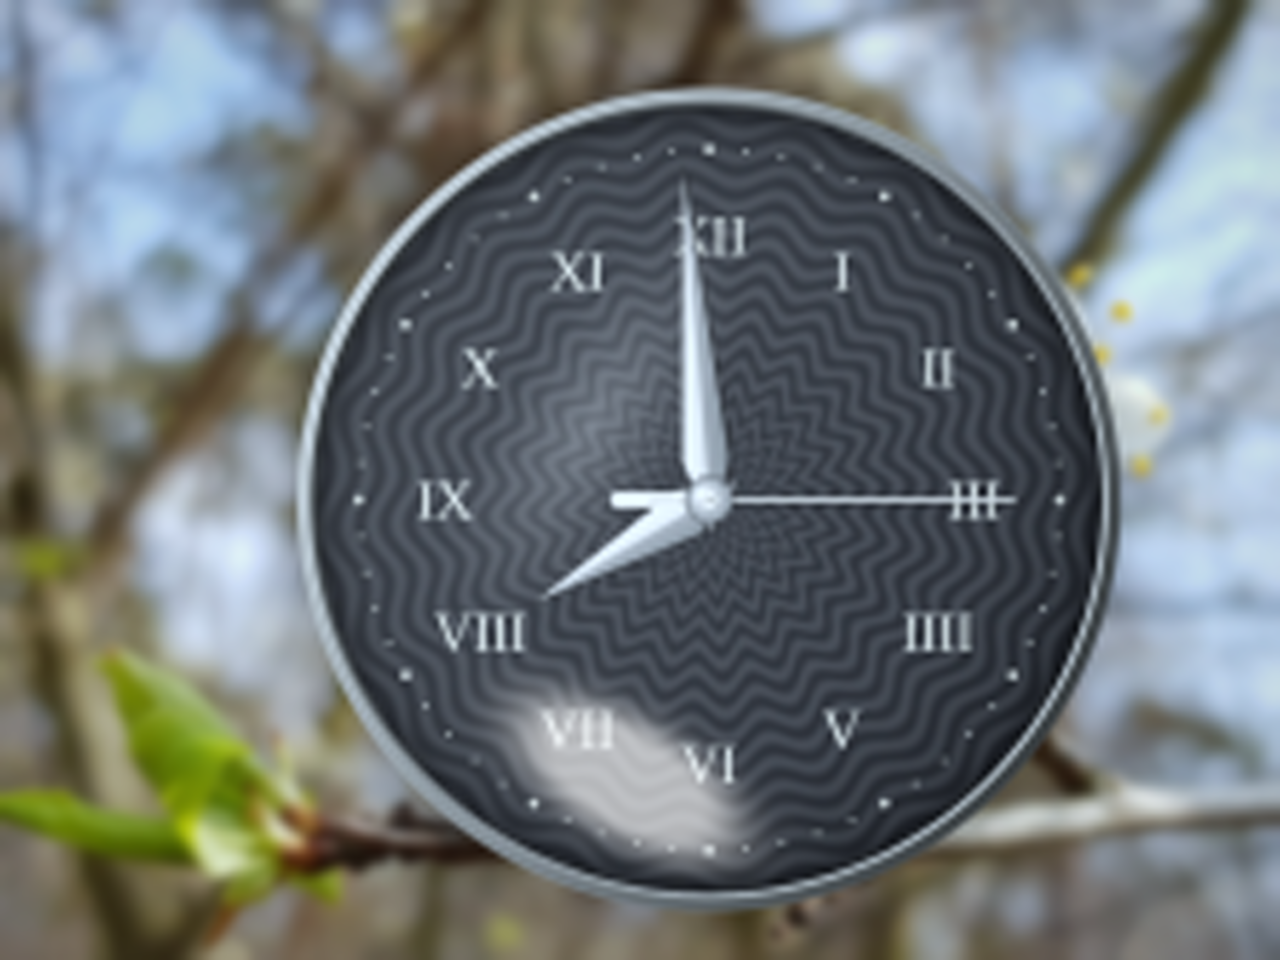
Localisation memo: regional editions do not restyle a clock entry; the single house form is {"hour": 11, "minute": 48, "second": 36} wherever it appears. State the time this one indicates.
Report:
{"hour": 7, "minute": 59, "second": 15}
